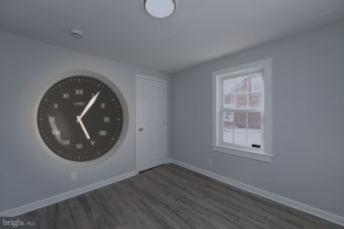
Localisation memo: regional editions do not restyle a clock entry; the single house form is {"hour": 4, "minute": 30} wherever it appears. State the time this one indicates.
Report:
{"hour": 5, "minute": 6}
